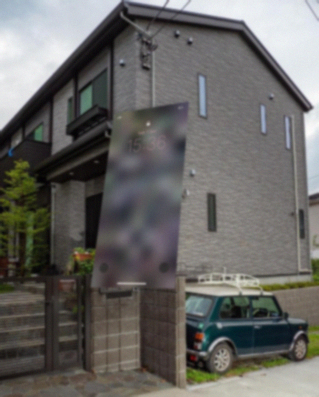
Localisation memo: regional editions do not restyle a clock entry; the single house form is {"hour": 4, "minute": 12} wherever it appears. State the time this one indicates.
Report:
{"hour": 15, "minute": 36}
